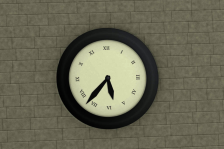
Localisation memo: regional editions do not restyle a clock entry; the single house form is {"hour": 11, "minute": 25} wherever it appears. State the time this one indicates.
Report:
{"hour": 5, "minute": 37}
